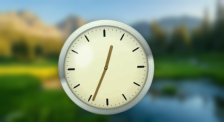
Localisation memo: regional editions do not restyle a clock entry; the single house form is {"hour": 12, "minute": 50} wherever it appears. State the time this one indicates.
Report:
{"hour": 12, "minute": 34}
